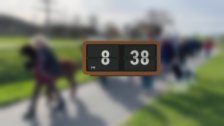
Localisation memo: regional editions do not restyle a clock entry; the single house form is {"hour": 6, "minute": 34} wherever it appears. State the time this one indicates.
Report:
{"hour": 8, "minute": 38}
